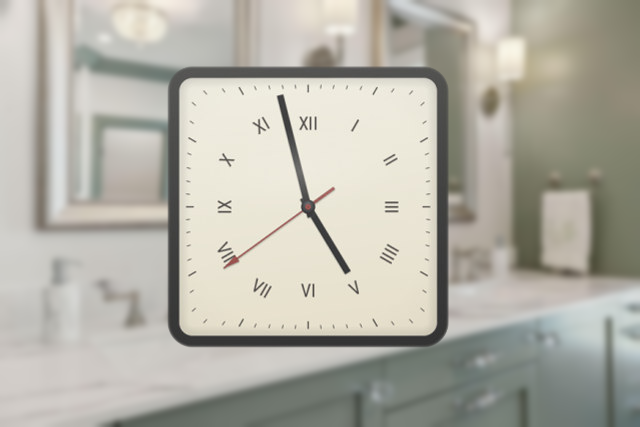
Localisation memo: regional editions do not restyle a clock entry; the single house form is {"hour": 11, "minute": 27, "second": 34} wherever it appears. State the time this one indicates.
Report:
{"hour": 4, "minute": 57, "second": 39}
